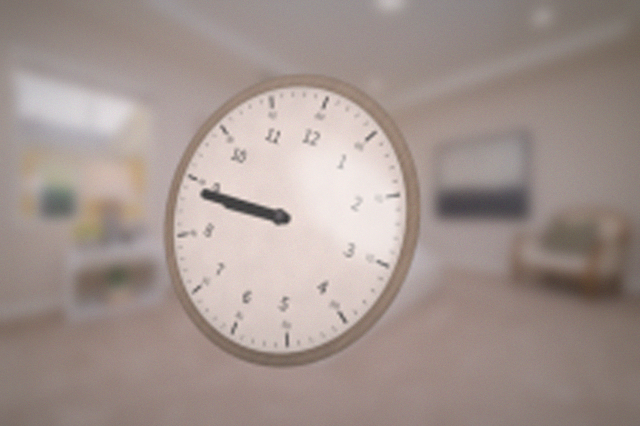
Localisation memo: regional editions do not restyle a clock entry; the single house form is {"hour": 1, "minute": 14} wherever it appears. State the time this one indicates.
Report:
{"hour": 8, "minute": 44}
